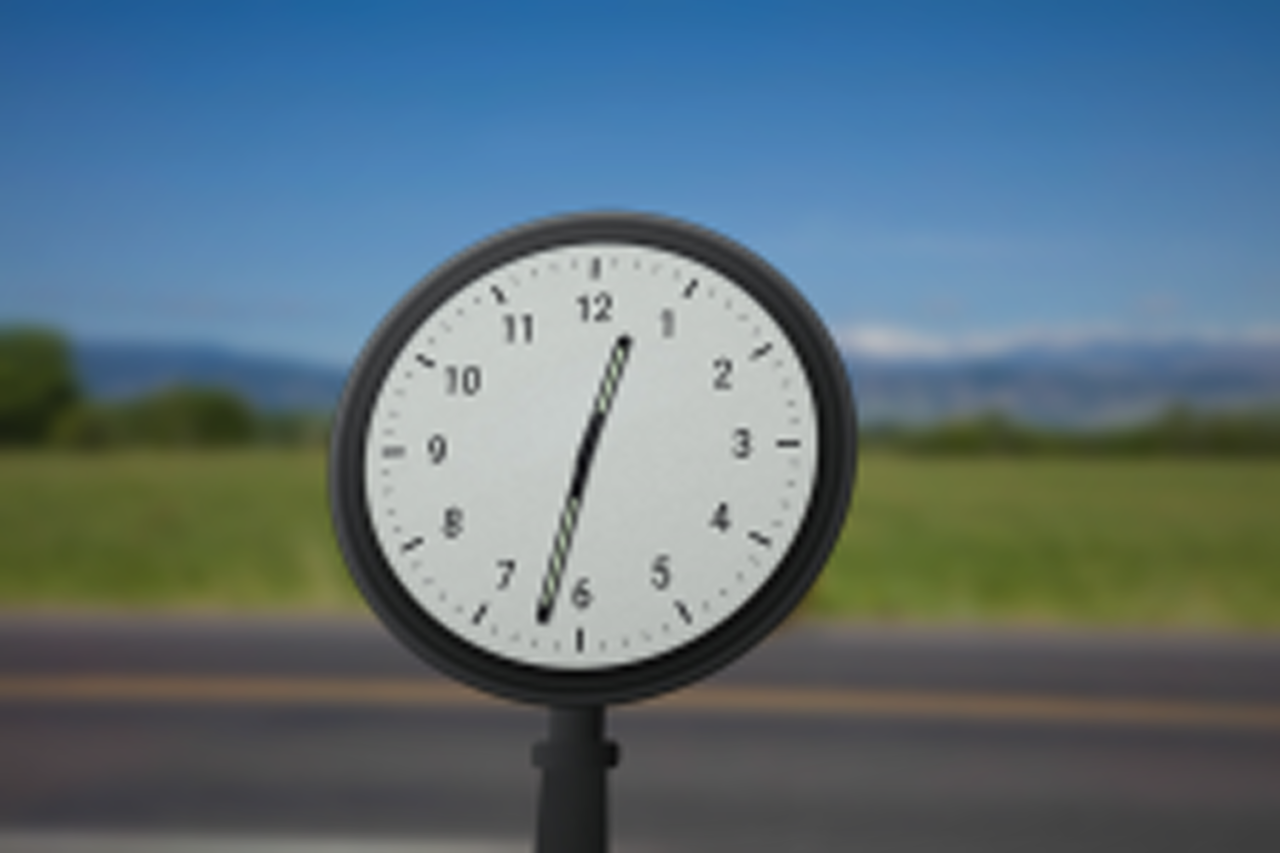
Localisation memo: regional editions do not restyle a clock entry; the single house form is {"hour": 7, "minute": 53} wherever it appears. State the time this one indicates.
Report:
{"hour": 12, "minute": 32}
